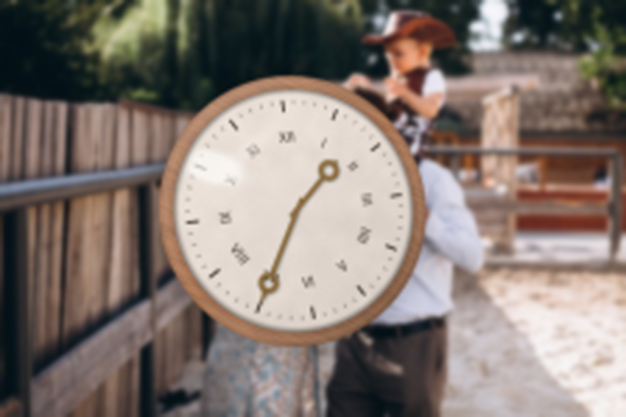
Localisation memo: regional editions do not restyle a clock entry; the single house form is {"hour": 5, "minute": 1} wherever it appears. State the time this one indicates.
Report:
{"hour": 1, "minute": 35}
